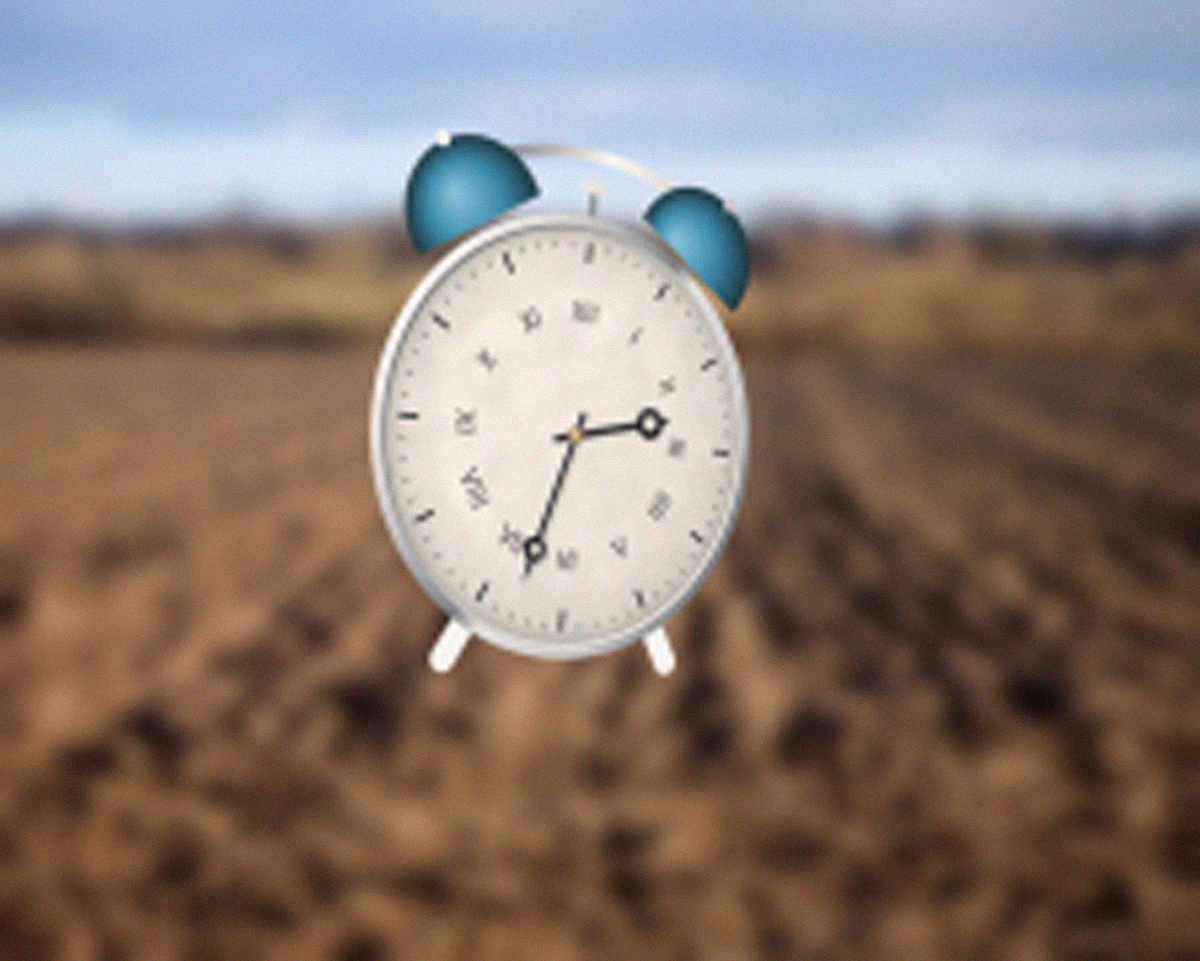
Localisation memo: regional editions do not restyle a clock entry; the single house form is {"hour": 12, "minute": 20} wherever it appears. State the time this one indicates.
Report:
{"hour": 2, "minute": 33}
